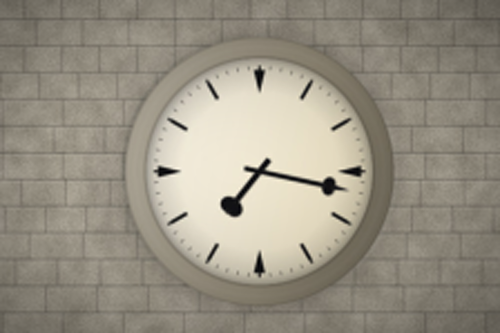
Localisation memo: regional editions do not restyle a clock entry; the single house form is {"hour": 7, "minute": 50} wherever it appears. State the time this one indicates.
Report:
{"hour": 7, "minute": 17}
